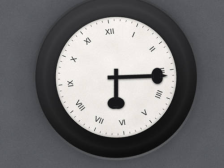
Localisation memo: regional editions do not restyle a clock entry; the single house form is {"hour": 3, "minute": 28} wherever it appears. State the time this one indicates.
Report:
{"hour": 6, "minute": 16}
